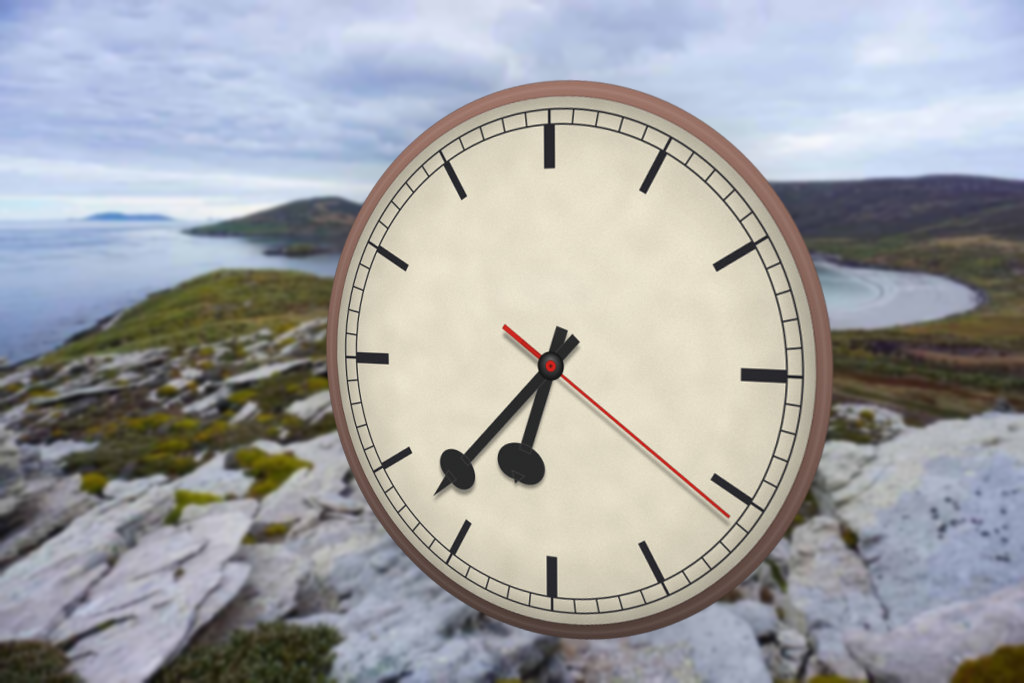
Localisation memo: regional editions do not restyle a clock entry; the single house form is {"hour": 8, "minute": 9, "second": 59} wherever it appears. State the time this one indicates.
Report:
{"hour": 6, "minute": 37, "second": 21}
